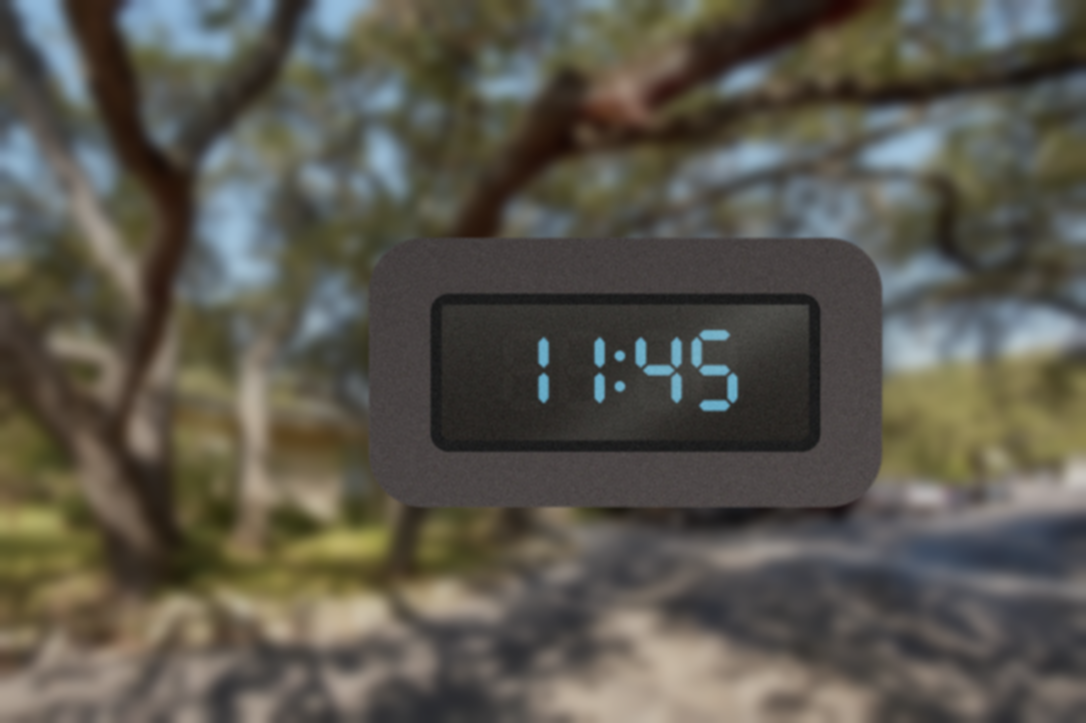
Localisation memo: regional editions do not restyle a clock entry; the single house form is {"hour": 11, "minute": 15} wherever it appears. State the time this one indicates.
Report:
{"hour": 11, "minute": 45}
